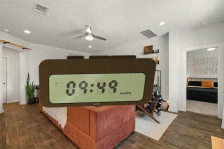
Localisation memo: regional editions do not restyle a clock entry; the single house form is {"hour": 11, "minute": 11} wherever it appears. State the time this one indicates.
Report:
{"hour": 9, "minute": 49}
